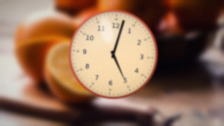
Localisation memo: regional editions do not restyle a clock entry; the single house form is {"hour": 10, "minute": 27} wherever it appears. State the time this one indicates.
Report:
{"hour": 5, "minute": 2}
